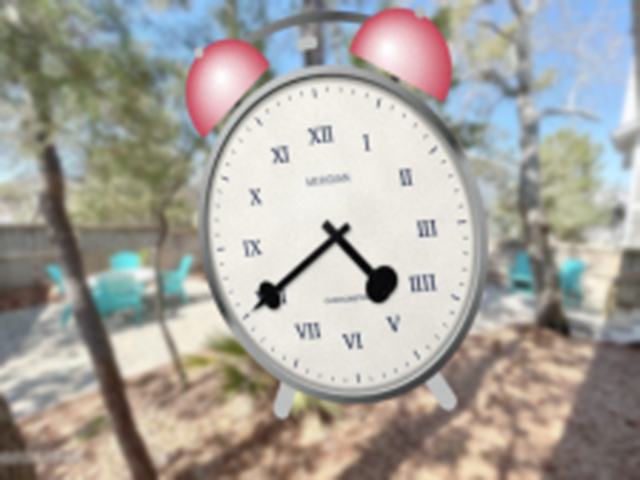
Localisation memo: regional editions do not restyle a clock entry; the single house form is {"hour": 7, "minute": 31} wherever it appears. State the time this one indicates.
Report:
{"hour": 4, "minute": 40}
